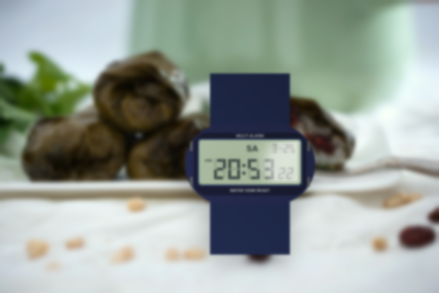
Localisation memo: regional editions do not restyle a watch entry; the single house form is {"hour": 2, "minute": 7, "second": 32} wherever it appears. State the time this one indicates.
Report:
{"hour": 20, "minute": 53, "second": 22}
